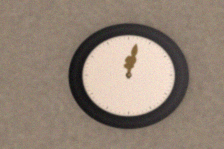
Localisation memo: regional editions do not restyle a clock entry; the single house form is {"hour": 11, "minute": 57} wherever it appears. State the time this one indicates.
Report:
{"hour": 12, "minute": 2}
